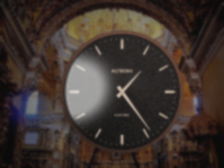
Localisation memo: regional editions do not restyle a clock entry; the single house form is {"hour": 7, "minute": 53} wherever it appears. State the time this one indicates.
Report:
{"hour": 1, "minute": 24}
